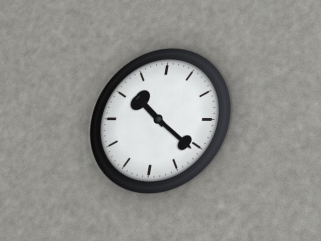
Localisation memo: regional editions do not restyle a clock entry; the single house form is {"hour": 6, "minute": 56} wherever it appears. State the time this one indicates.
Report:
{"hour": 10, "minute": 21}
